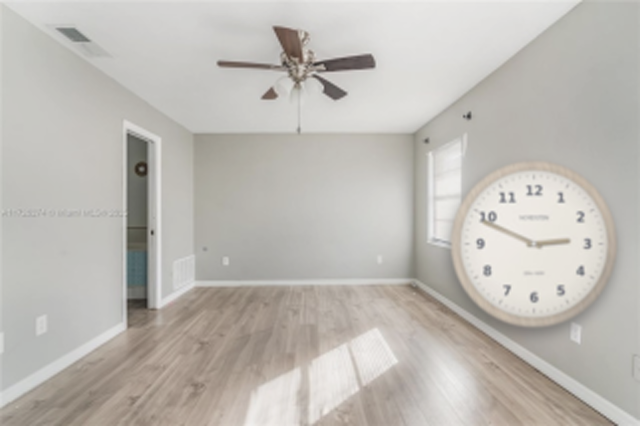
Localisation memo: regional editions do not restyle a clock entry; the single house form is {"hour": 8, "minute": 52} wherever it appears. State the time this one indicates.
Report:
{"hour": 2, "minute": 49}
